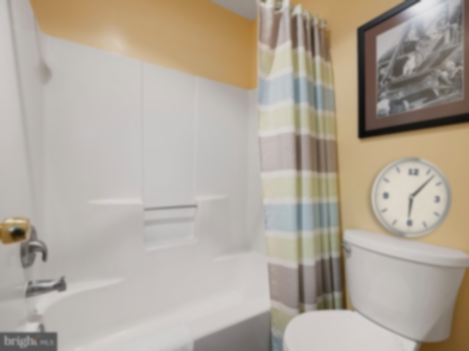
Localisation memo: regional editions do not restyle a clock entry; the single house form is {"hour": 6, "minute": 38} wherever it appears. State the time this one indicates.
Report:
{"hour": 6, "minute": 7}
